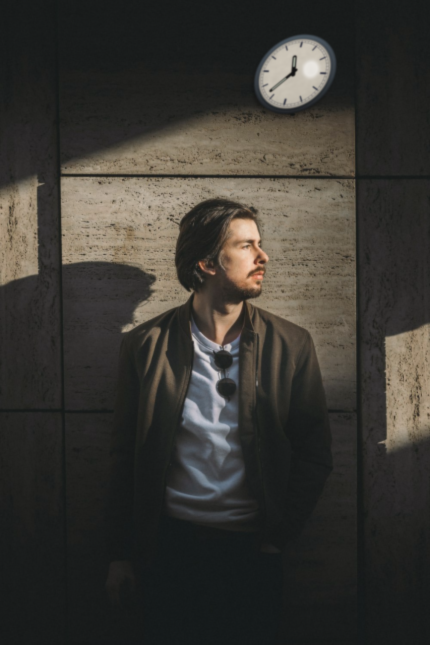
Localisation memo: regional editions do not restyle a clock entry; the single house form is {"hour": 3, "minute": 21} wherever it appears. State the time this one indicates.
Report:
{"hour": 11, "minute": 37}
